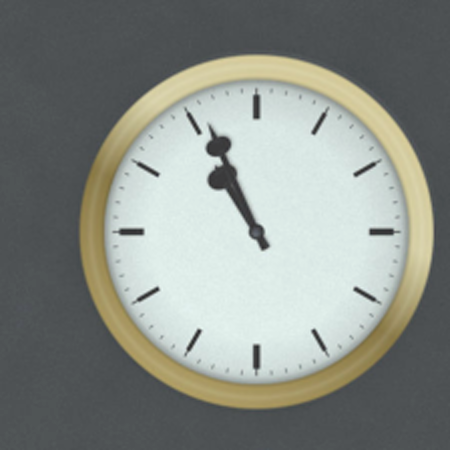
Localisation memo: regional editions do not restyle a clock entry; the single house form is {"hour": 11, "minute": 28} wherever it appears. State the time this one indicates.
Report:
{"hour": 10, "minute": 56}
